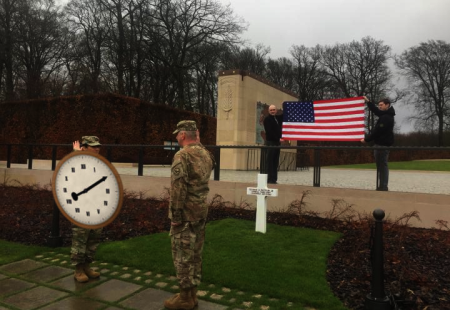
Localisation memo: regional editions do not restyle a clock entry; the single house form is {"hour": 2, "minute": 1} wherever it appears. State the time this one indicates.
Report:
{"hour": 8, "minute": 10}
